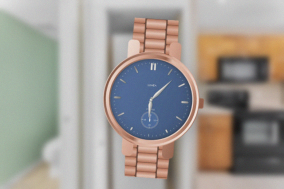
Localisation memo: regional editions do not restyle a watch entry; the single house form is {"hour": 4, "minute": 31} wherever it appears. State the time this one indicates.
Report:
{"hour": 6, "minute": 7}
